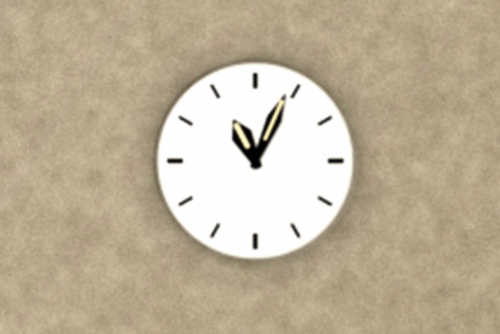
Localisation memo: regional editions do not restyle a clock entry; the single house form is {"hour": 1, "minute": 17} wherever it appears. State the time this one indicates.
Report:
{"hour": 11, "minute": 4}
